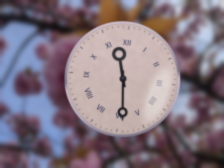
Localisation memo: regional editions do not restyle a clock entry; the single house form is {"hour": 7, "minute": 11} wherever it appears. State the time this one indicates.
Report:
{"hour": 11, "minute": 29}
